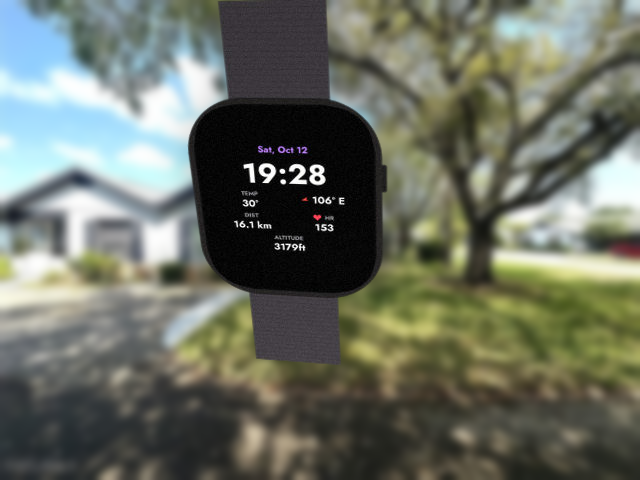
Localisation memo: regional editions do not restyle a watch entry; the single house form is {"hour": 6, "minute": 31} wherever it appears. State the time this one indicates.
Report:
{"hour": 19, "minute": 28}
